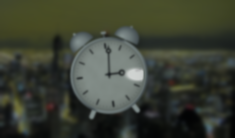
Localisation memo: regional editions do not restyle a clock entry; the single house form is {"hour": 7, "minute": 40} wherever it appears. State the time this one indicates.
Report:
{"hour": 3, "minute": 1}
